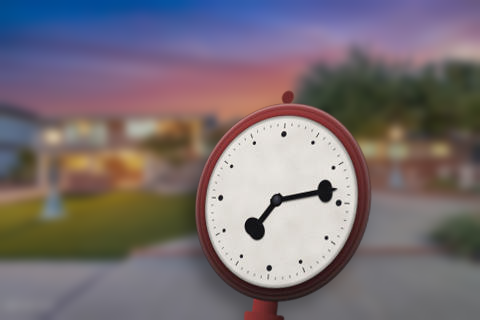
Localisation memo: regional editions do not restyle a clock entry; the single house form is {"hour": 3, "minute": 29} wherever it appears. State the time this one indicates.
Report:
{"hour": 7, "minute": 13}
